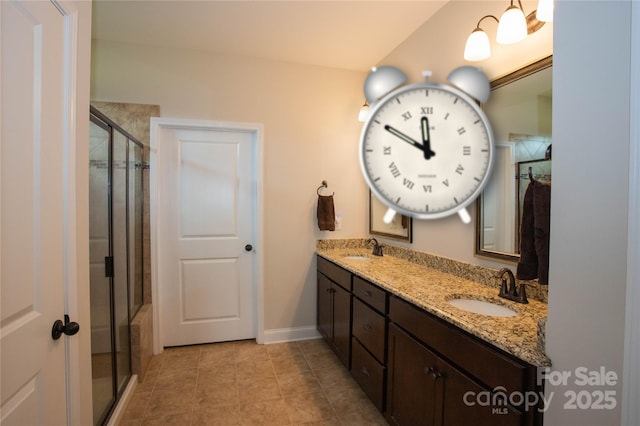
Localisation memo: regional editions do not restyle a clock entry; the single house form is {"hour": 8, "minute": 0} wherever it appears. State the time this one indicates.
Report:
{"hour": 11, "minute": 50}
